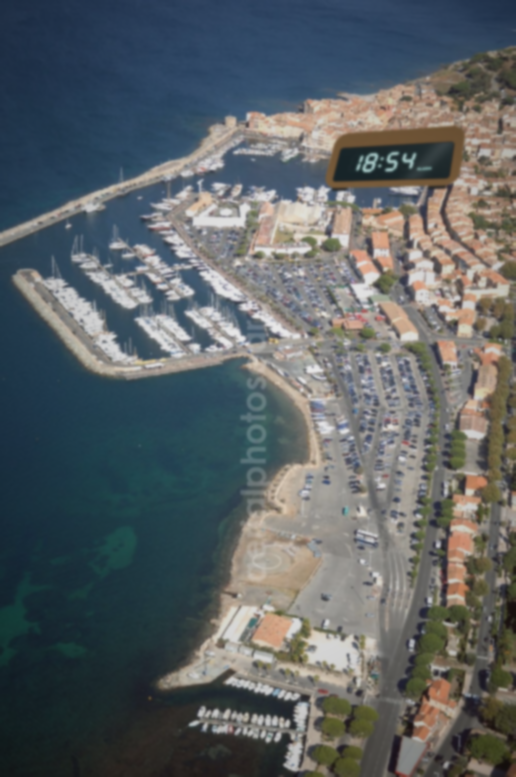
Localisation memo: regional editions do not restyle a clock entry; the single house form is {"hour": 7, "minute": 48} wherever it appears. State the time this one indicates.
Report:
{"hour": 18, "minute": 54}
